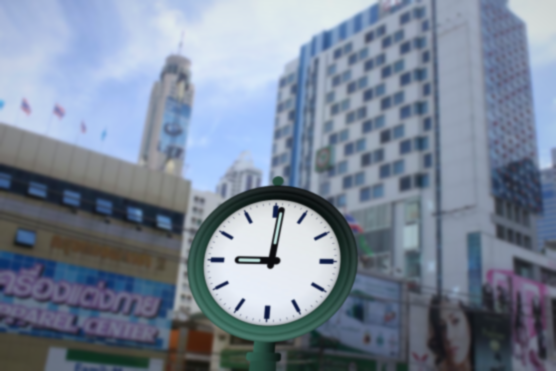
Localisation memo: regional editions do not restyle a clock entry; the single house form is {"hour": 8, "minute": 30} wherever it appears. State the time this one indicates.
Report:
{"hour": 9, "minute": 1}
